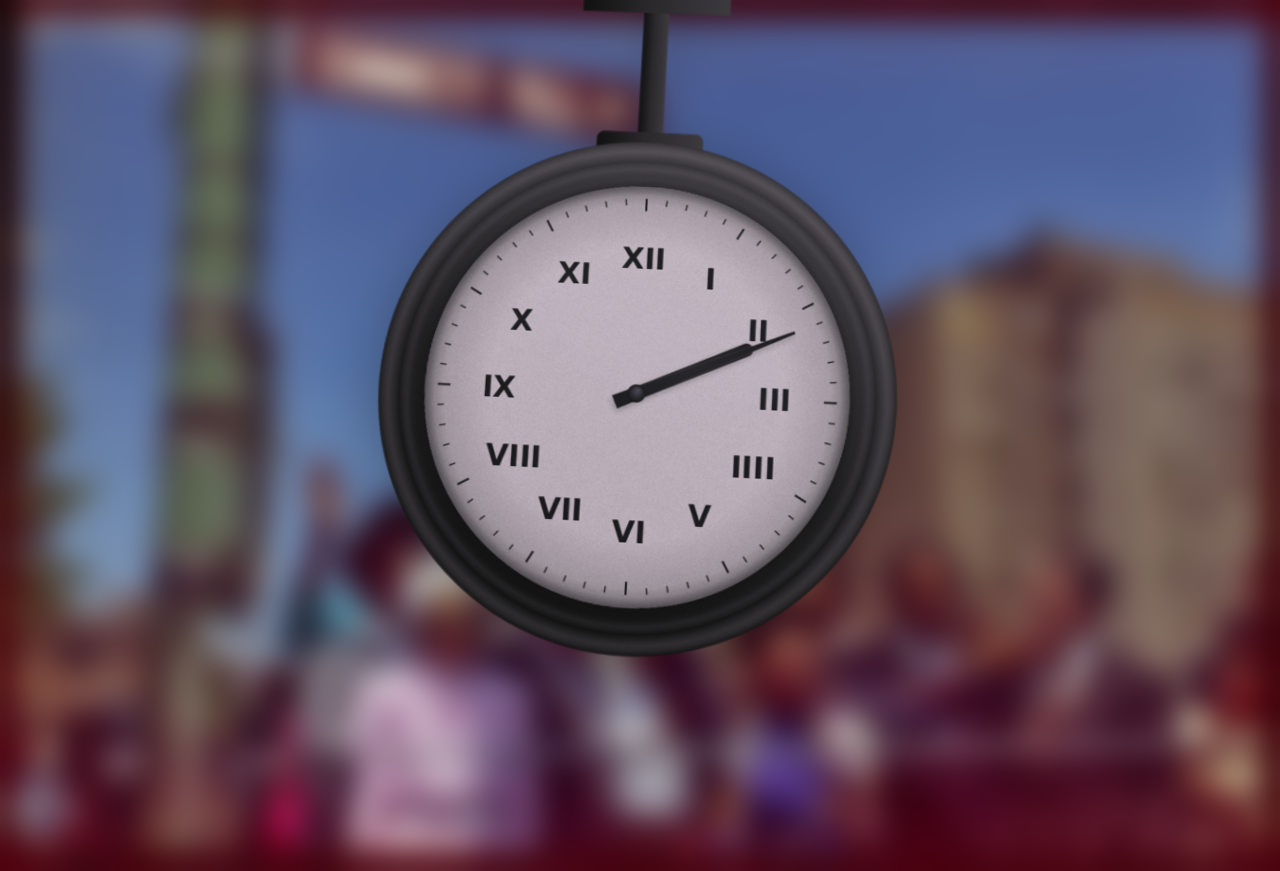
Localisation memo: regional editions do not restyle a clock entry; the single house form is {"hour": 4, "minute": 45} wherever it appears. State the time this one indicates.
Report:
{"hour": 2, "minute": 11}
